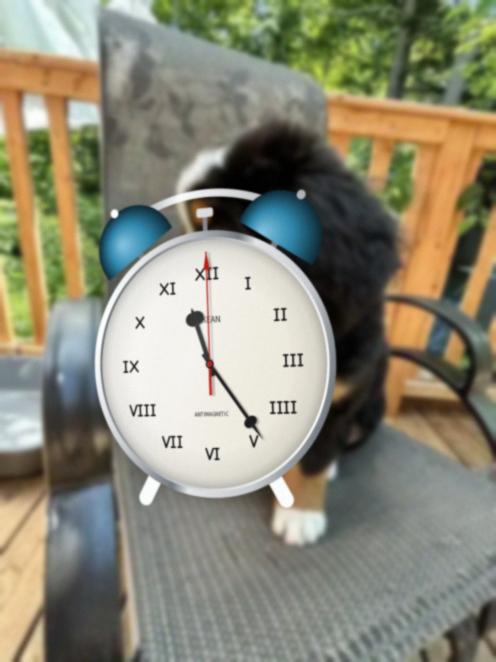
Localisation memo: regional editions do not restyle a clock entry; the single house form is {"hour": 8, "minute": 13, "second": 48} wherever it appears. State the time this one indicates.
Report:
{"hour": 11, "minute": 24, "second": 0}
